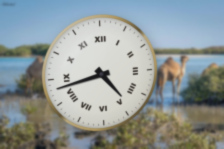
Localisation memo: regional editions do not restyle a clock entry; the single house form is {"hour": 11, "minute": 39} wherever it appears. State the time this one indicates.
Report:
{"hour": 4, "minute": 43}
